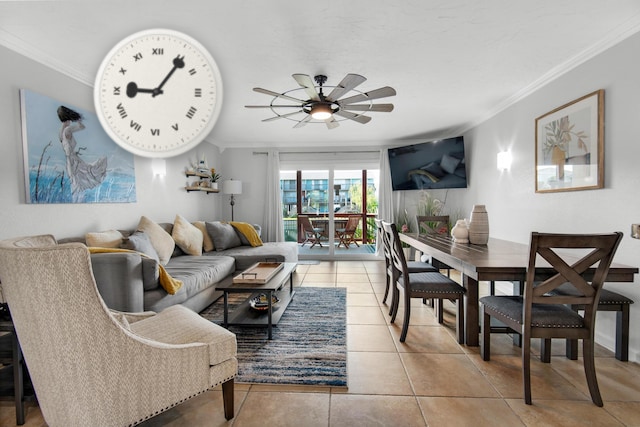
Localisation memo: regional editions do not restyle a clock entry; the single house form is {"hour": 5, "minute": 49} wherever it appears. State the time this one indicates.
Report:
{"hour": 9, "minute": 6}
